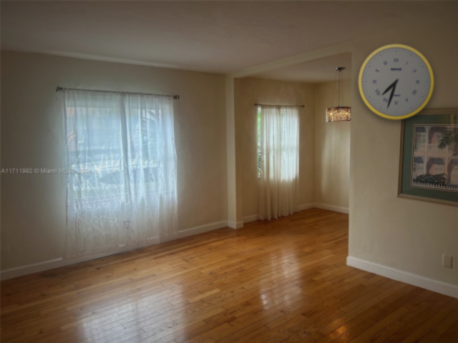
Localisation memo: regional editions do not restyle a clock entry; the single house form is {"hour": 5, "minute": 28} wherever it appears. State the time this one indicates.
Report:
{"hour": 7, "minute": 33}
